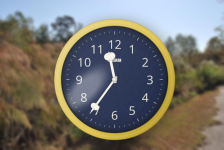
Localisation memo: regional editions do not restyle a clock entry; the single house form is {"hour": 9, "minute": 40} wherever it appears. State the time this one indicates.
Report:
{"hour": 11, "minute": 36}
